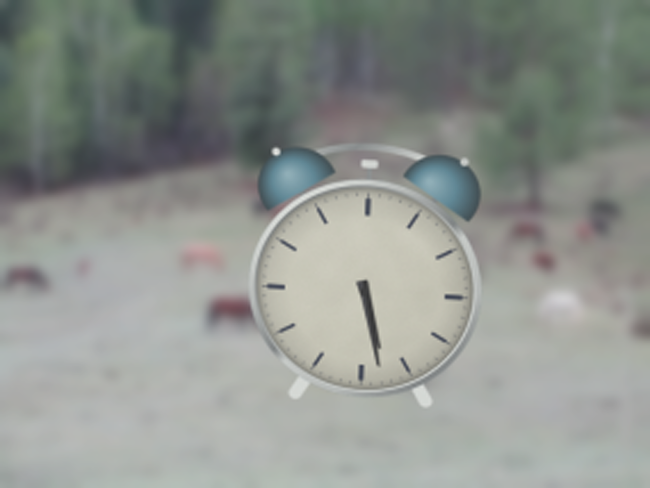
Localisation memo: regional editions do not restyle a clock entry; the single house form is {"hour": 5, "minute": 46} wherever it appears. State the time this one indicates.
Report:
{"hour": 5, "minute": 28}
